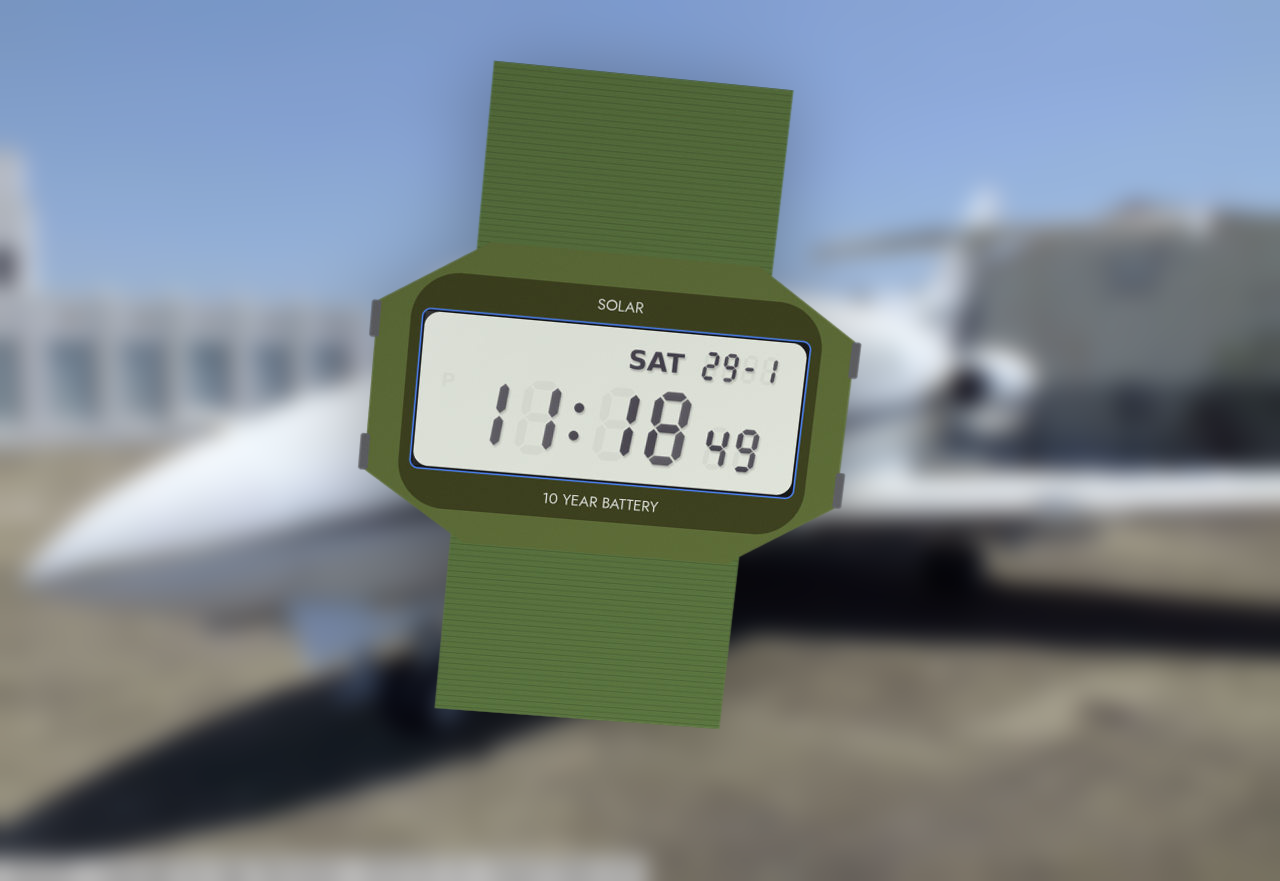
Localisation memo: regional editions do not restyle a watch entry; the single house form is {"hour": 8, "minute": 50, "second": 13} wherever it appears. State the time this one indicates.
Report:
{"hour": 11, "minute": 18, "second": 49}
